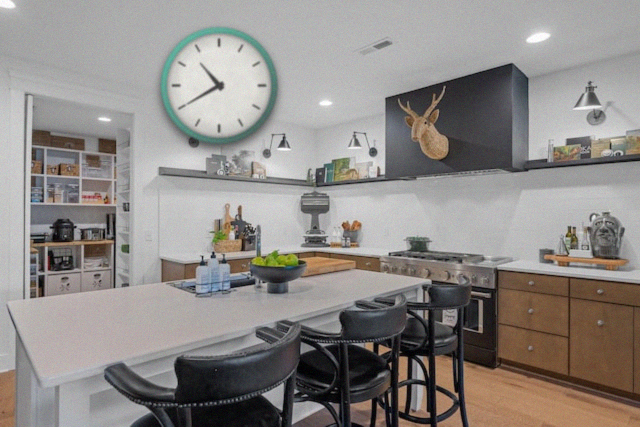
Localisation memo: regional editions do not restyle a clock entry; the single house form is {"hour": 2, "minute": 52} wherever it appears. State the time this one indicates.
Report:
{"hour": 10, "minute": 40}
